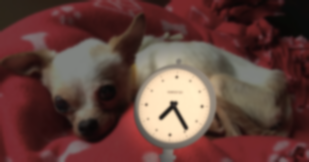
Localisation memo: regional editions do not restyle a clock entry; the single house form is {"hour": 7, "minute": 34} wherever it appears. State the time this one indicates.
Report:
{"hour": 7, "minute": 24}
